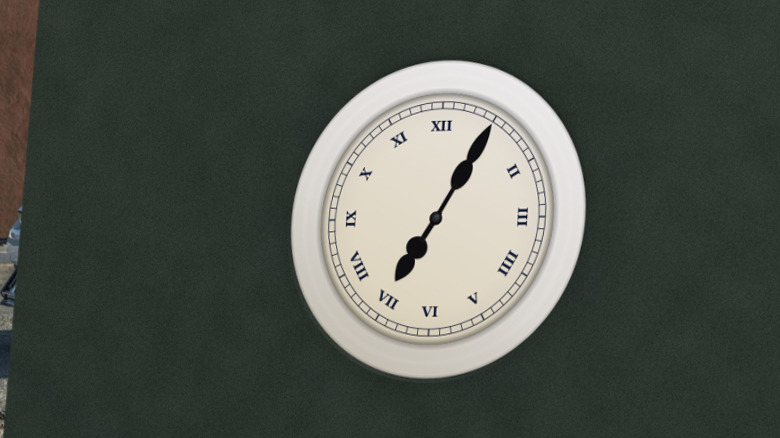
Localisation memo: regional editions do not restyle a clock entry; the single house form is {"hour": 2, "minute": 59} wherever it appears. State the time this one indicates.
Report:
{"hour": 7, "minute": 5}
